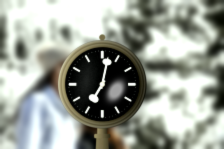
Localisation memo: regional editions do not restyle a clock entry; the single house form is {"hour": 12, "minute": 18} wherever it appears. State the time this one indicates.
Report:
{"hour": 7, "minute": 2}
